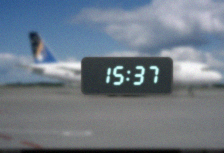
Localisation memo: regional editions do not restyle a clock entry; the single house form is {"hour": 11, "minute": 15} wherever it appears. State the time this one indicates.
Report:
{"hour": 15, "minute": 37}
